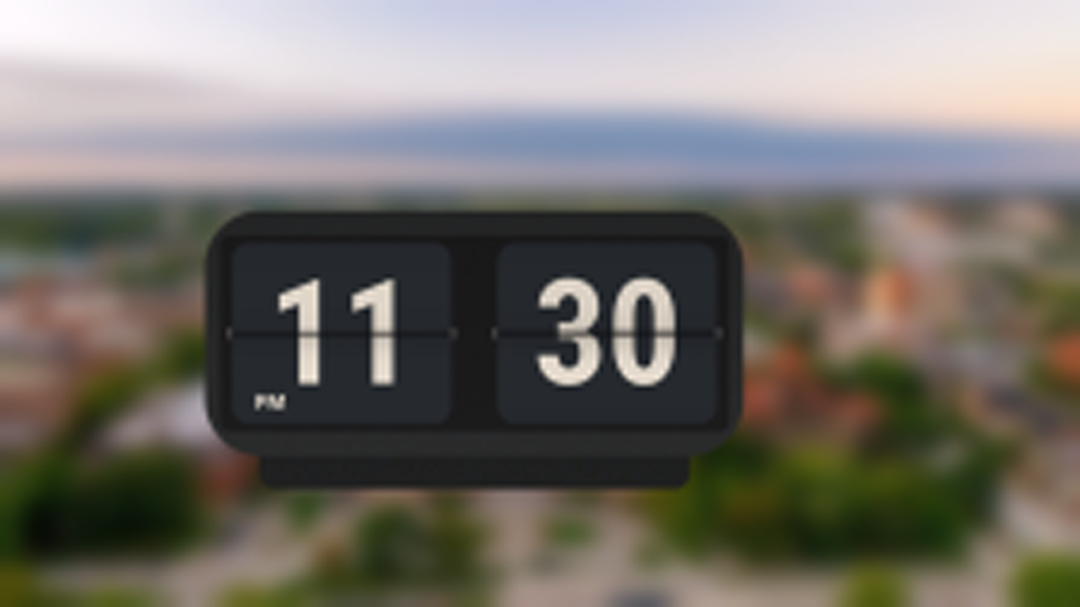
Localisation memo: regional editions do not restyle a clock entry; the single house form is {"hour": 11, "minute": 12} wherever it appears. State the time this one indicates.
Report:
{"hour": 11, "minute": 30}
